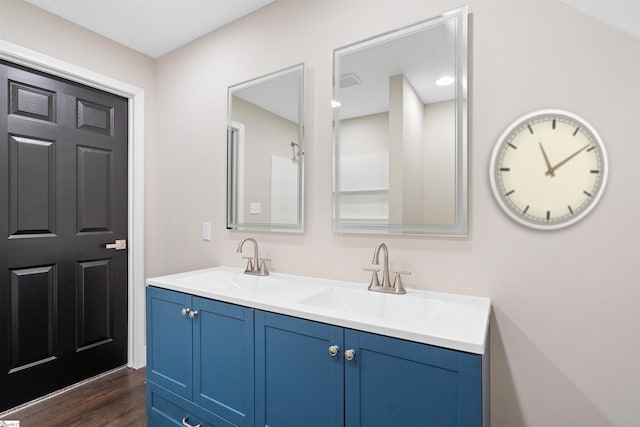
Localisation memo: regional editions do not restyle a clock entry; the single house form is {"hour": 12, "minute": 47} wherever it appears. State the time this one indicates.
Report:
{"hour": 11, "minute": 9}
